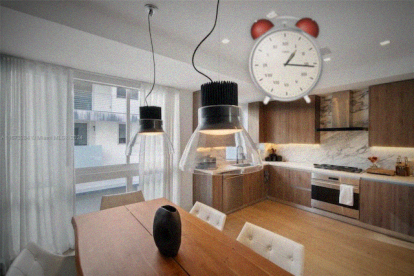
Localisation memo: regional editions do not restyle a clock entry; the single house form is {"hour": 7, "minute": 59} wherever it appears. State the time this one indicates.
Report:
{"hour": 1, "minute": 16}
